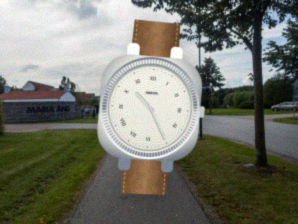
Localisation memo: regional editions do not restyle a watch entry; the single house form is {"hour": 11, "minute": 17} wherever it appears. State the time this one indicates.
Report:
{"hour": 10, "minute": 25}
